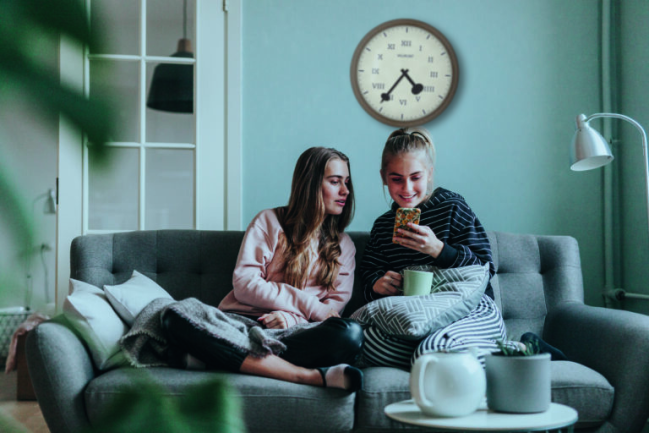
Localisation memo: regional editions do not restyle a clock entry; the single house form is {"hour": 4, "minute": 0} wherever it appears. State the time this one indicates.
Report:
{"hour": 4, "minute": 36}
